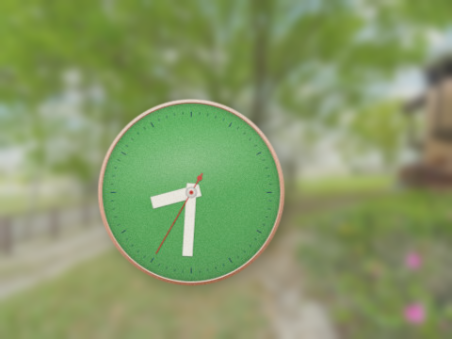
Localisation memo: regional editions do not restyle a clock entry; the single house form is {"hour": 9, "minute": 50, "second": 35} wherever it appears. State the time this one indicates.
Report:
{"hour": 8, "minute": 30, "second": 35}
